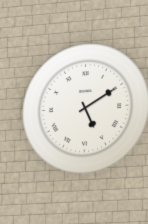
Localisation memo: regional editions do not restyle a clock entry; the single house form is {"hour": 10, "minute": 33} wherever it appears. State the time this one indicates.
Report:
{"hour": 5, "minute": 10}
